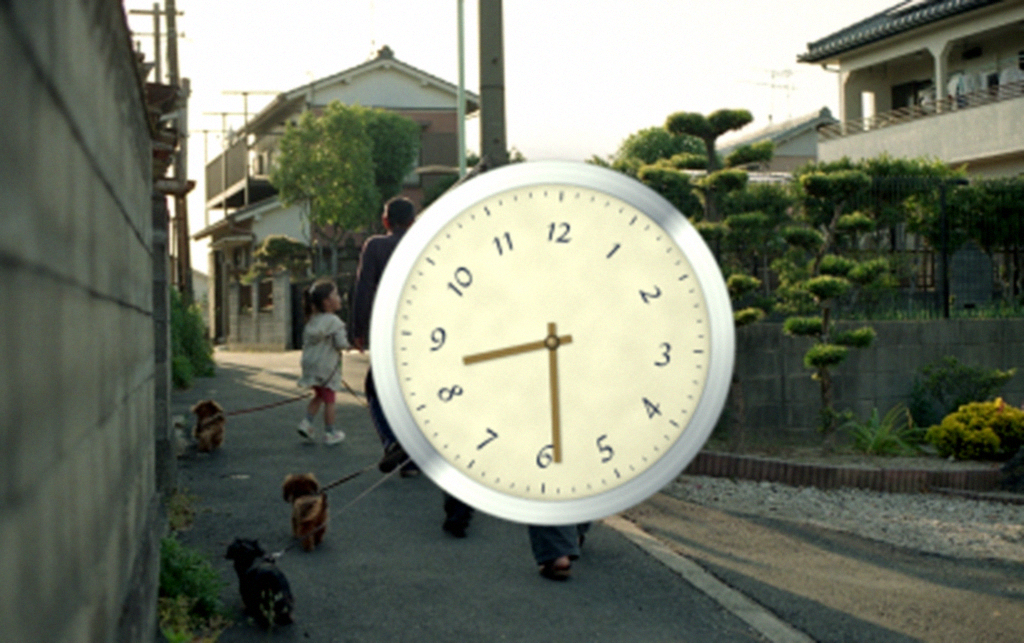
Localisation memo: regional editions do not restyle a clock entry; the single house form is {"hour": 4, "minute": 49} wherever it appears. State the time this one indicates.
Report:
{"hour": 8, "minute": 29}
